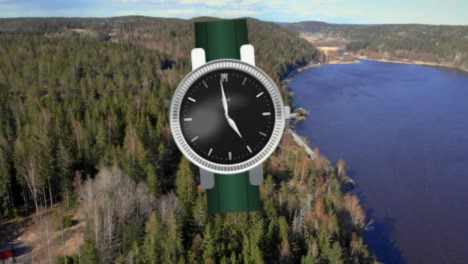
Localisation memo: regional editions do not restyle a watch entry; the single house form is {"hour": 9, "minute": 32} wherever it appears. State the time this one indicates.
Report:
{"hour": 4, "minute": 59}
